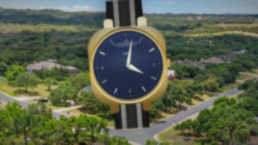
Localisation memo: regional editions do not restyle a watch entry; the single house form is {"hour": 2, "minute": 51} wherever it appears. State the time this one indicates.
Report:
{"hour": 4, "minute": 2}
